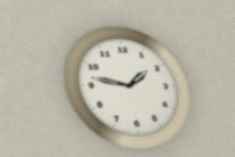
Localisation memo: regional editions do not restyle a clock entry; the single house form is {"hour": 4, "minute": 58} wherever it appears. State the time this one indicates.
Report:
{"hour": 1, "minute": 47}
